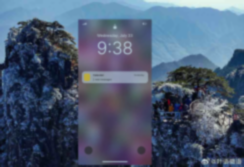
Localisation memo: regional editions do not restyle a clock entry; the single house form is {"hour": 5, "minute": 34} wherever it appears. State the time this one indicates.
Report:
{"hour": 9, "minute": 38}
